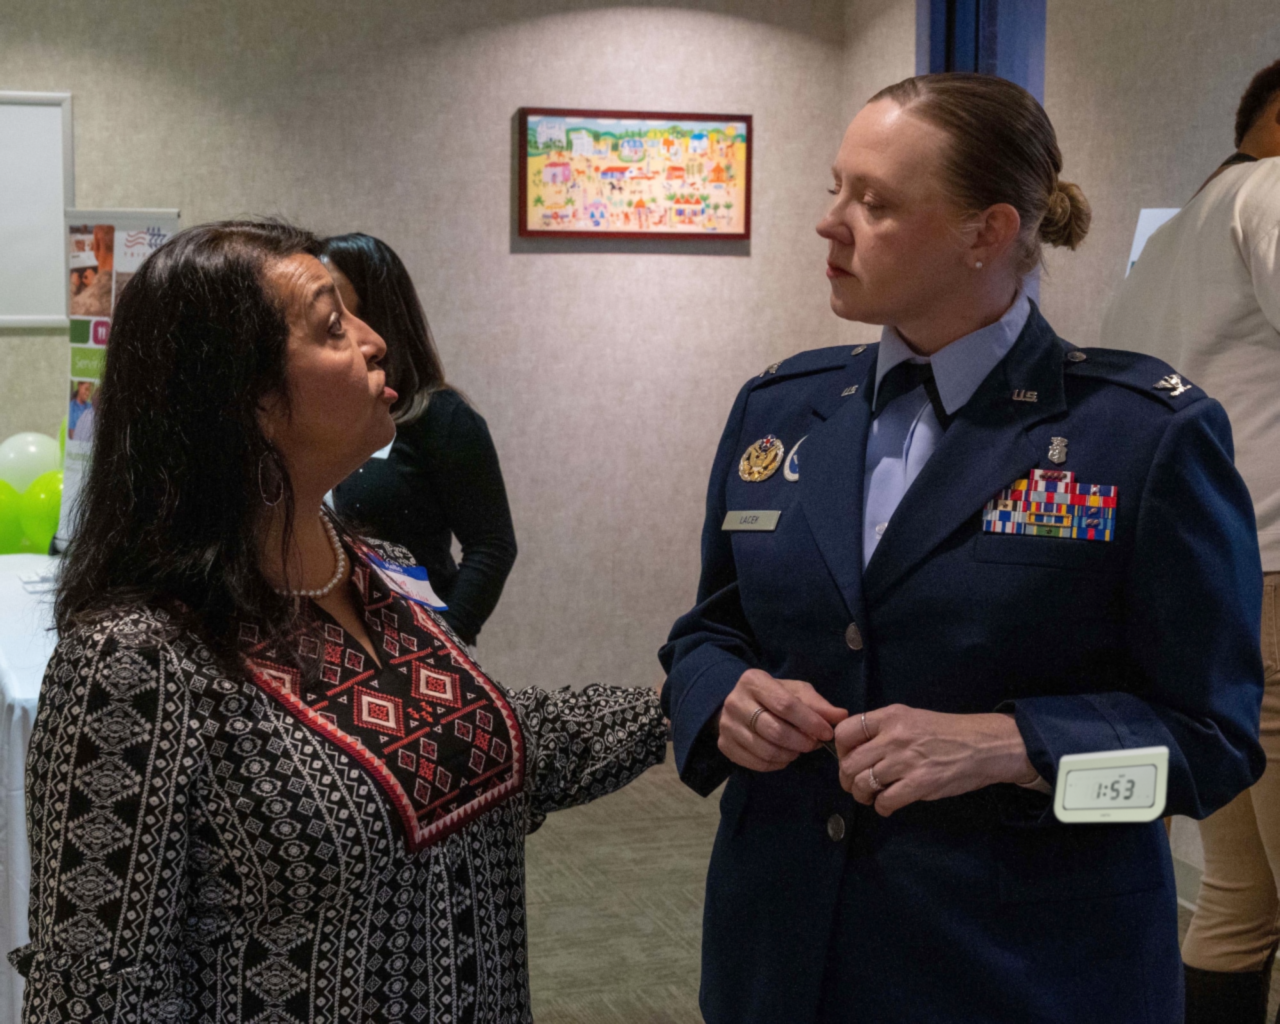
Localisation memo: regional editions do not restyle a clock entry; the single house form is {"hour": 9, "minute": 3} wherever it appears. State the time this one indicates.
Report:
{"hour": 1, "minute": 53}
